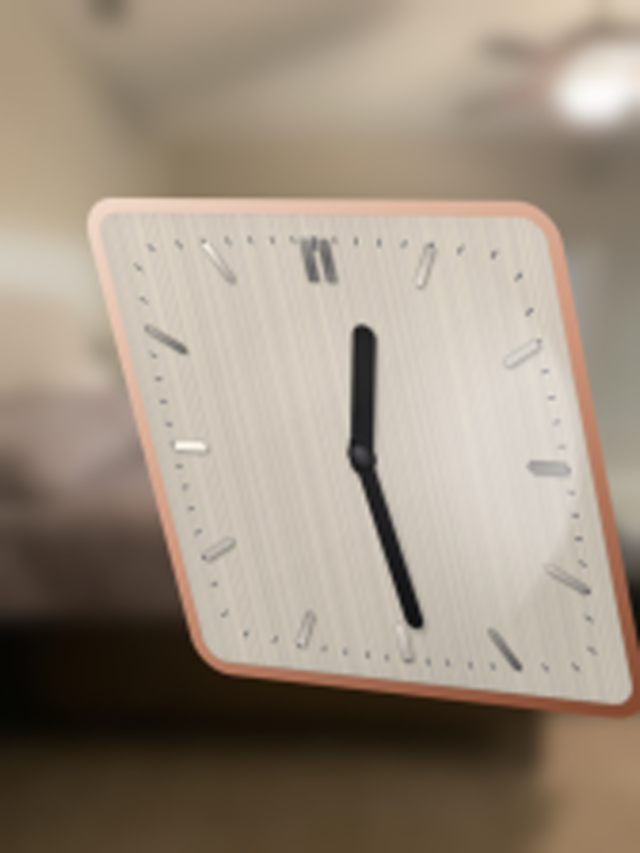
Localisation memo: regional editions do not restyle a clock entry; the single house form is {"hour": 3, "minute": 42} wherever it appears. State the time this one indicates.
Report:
{"hour": 12, "minute": 29}
